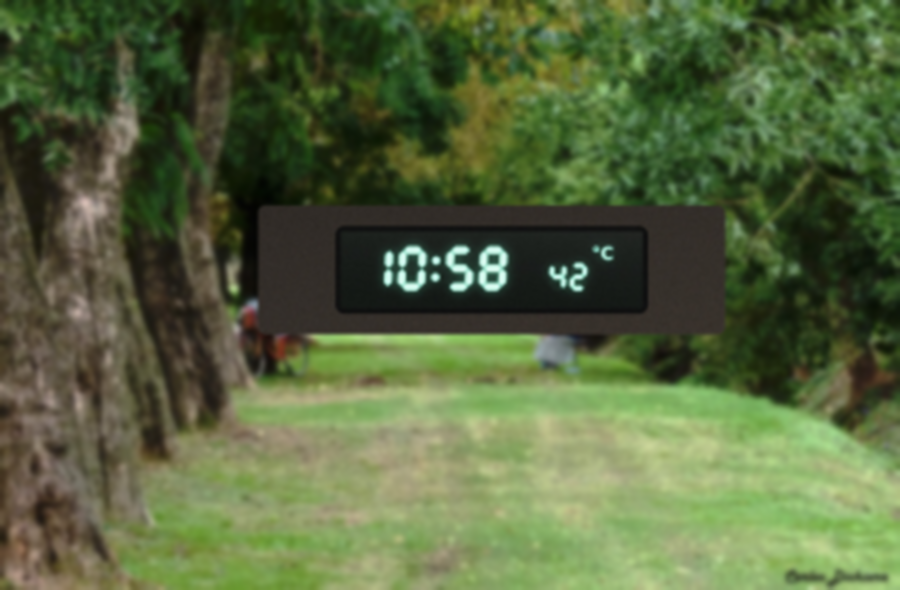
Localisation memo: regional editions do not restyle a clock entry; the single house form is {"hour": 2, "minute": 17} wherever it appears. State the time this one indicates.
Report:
{"hour": 10, "minute": 58}
